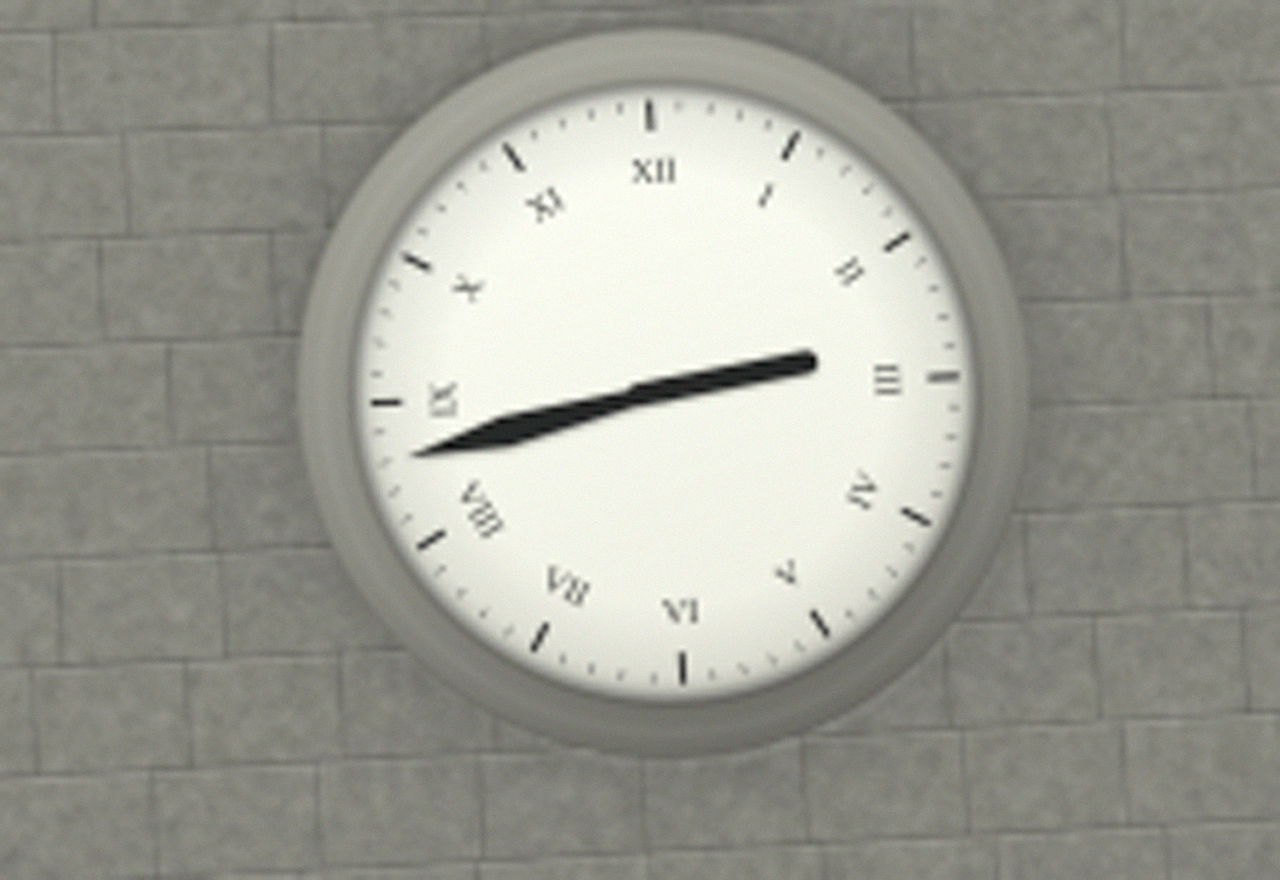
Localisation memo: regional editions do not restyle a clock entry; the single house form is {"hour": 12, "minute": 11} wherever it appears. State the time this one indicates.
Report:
{"hour": 2, "minute": 43}
